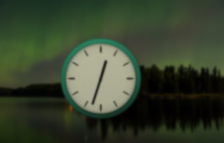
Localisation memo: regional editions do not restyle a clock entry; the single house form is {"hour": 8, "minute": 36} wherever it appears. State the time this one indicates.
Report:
{"hour": 12, "minute": 33}
